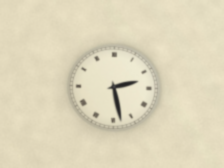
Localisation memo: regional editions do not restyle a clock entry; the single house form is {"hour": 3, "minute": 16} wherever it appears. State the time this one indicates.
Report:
{"hour": 2, "minute": 28}
